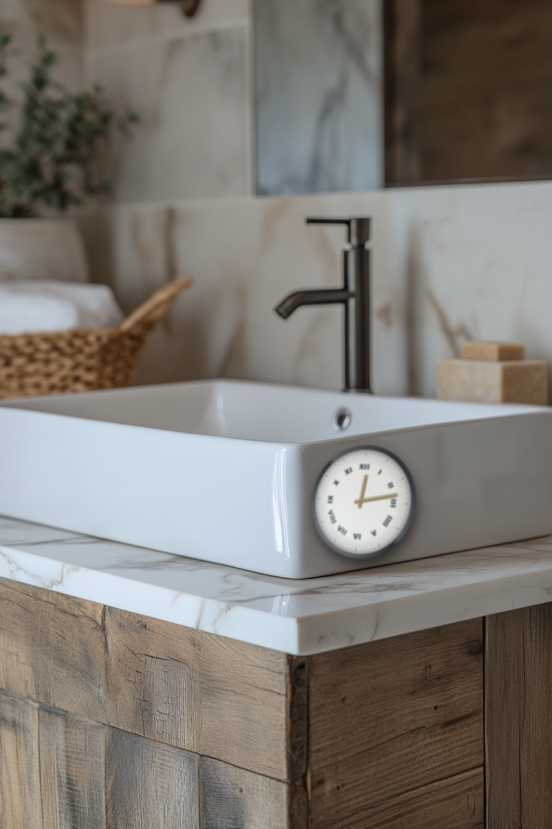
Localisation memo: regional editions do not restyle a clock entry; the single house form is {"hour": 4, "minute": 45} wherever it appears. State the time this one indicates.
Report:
{"hour": 12, "minute": 13}
